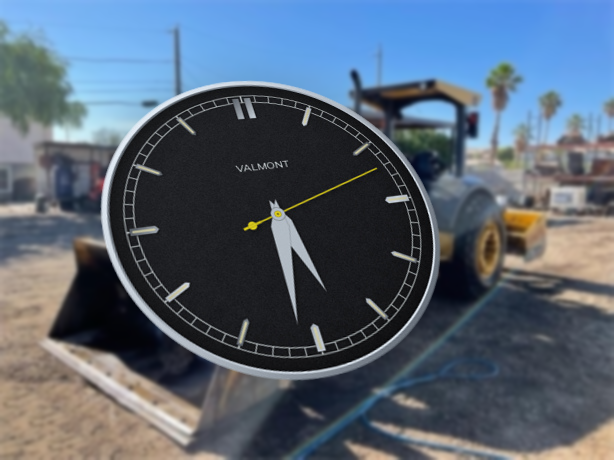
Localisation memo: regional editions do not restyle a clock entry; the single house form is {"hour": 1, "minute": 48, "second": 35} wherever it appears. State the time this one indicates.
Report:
{"hour": 5, "minute": 31, "second": 12}
